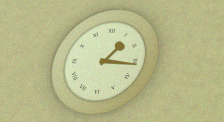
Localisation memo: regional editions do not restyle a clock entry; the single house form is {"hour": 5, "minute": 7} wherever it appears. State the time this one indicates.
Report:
{"hour": 1, "minute": 16}
